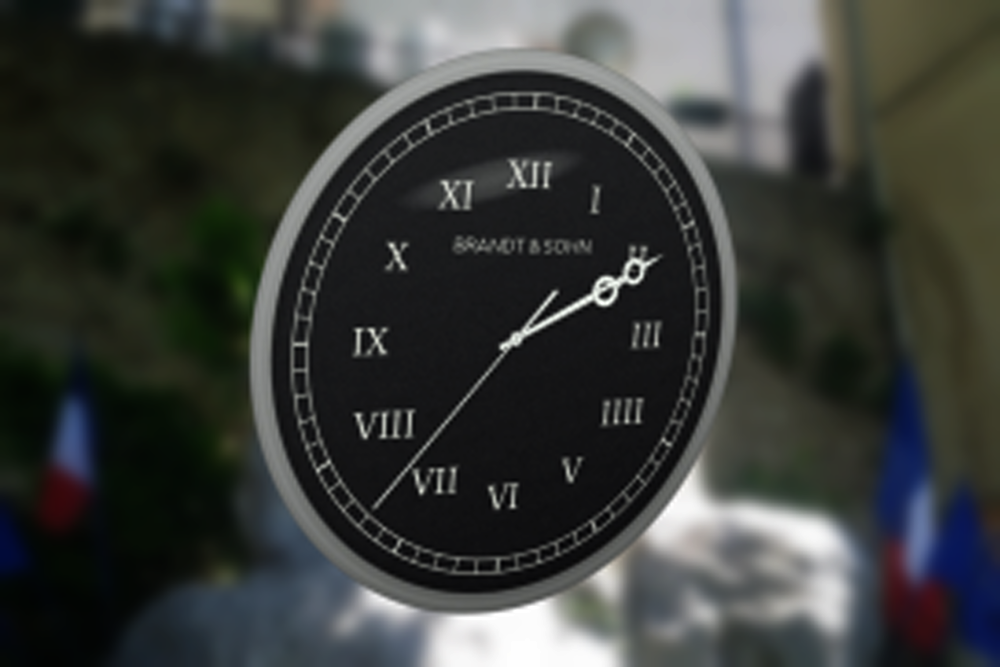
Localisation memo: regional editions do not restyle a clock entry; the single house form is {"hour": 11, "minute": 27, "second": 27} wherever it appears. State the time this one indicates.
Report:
{"hour": 2, "minute": 10, "second": 37}
